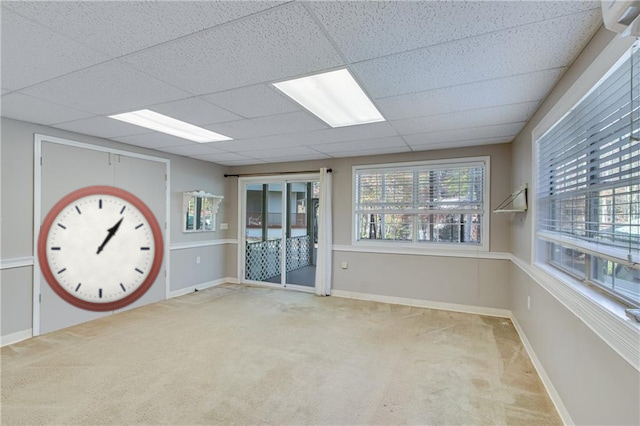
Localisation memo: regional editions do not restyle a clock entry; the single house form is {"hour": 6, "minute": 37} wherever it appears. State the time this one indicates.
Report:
{"hour": 1, "minute": 6}
